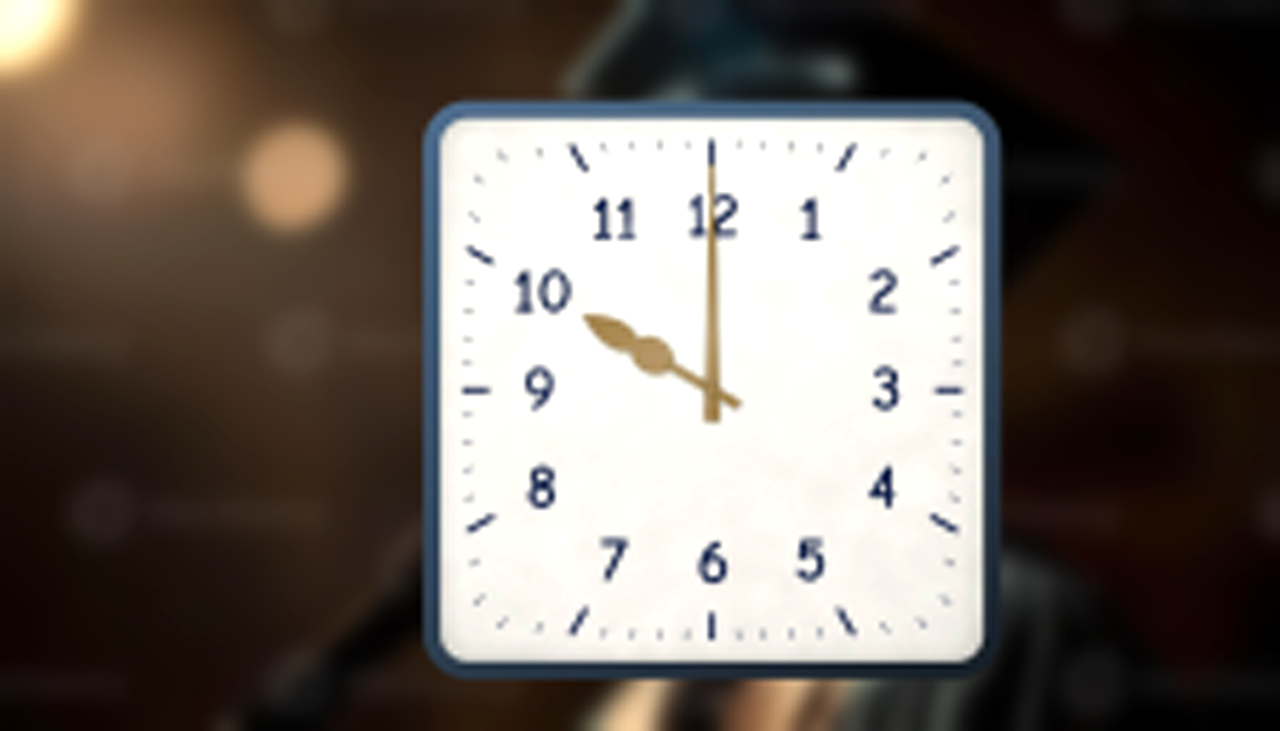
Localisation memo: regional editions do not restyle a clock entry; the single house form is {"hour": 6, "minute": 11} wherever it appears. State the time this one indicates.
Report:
{"hour": 10, "minute": 0}
